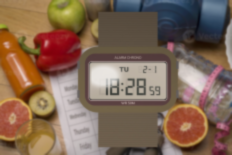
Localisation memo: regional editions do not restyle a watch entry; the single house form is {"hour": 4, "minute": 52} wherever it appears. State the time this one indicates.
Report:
{"hour": 18, "minute": 28}
